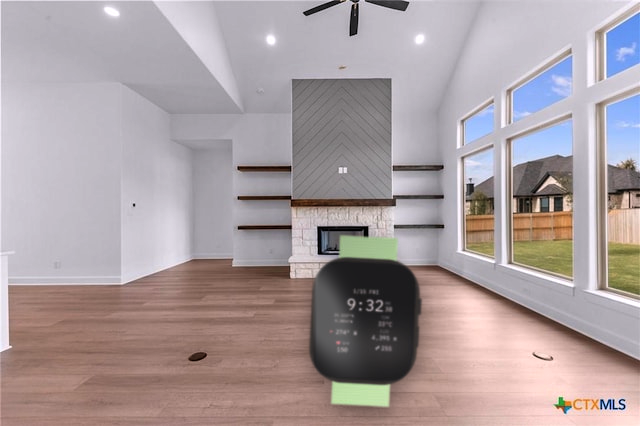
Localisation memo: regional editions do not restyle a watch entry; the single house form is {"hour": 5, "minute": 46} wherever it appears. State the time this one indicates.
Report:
{"hour": 9, "minute": 32}
